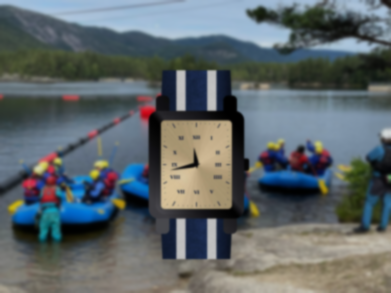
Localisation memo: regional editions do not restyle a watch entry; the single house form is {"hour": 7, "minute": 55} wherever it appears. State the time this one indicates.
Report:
{"hour": 11, "minute": 43}
